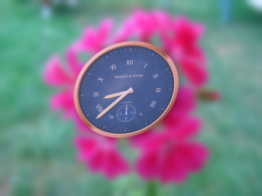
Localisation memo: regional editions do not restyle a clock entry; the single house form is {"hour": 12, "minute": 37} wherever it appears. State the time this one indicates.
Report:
{"hour": 8, "minute": 38}
